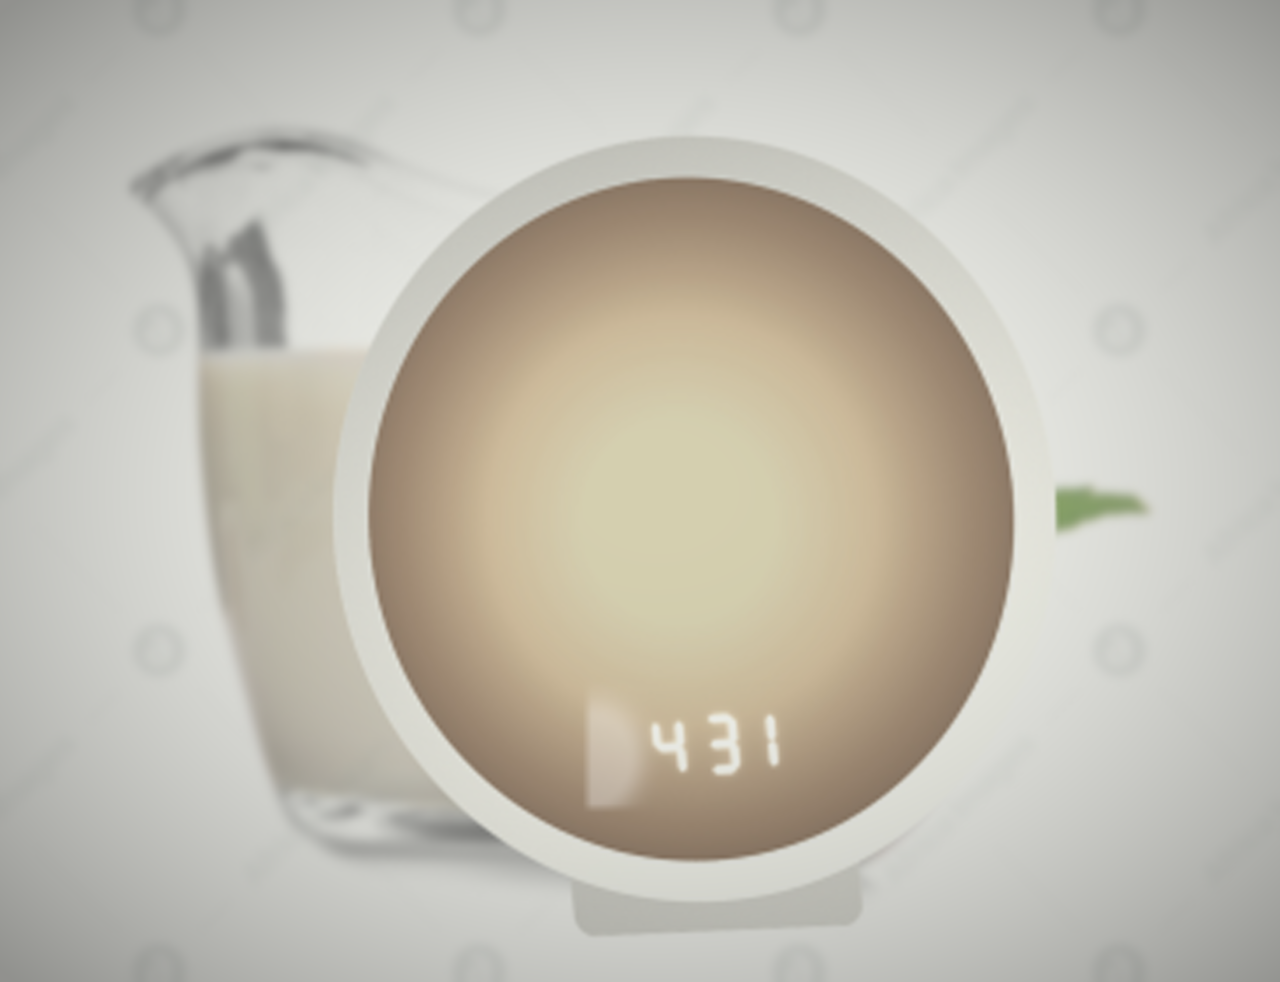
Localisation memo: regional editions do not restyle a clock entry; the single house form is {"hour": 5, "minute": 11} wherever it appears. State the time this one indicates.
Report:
{"hour": 4, "minute": 31}
